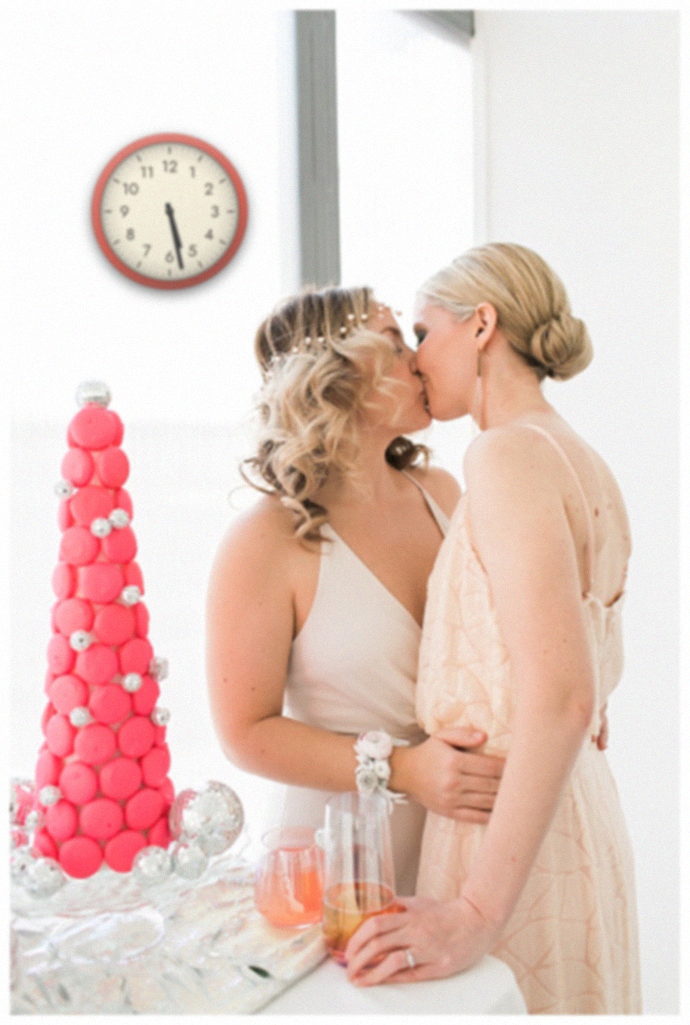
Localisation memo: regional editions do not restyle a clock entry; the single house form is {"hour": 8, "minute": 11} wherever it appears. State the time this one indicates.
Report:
{"hour": 5, "minute": 28}
